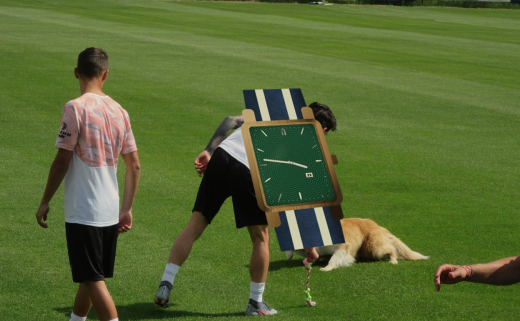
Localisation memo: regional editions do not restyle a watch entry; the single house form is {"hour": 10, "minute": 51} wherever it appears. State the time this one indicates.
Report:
{"hour": 3, "minute": 47}
